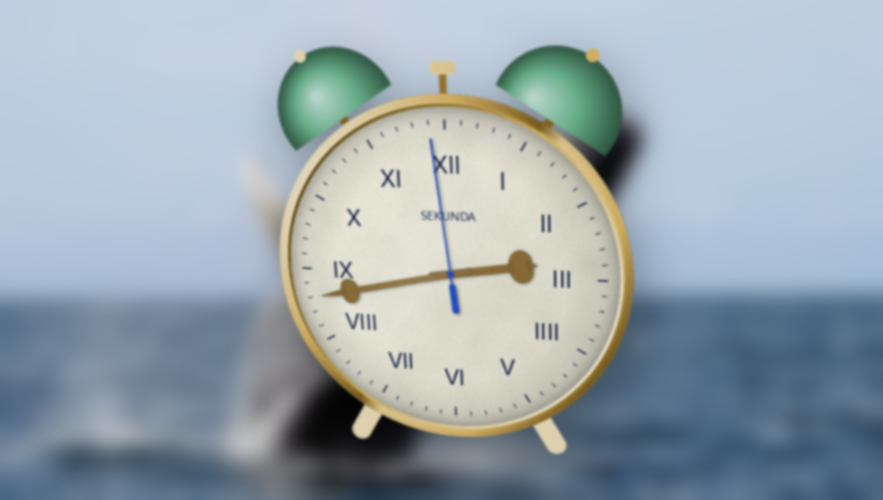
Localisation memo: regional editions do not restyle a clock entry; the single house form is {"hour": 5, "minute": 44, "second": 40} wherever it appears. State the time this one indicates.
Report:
{"hour": 2, "minute": 42, "second": 59}
